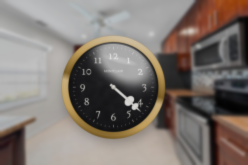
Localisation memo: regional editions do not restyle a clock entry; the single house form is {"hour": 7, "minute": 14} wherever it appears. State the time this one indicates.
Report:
{"hour": 4, "minute": 22}
